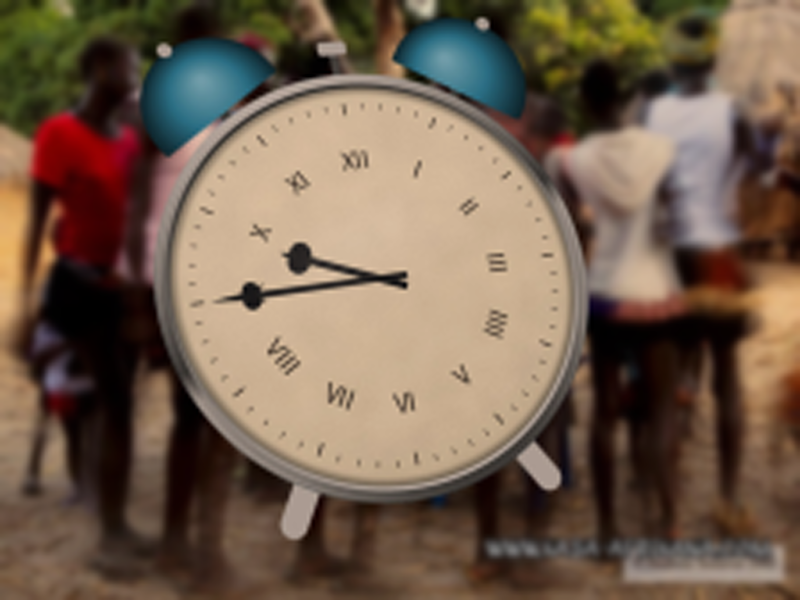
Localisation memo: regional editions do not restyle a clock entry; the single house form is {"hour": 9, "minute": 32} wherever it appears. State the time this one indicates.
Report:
{"hour": 9, "minute": 45}
